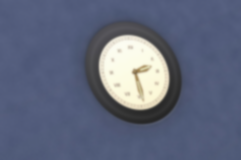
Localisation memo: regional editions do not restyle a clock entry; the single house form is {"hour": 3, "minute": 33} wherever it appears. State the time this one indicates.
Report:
{"hour": 2, "minute": 29}
